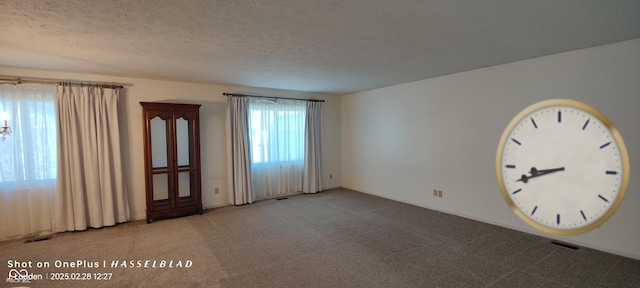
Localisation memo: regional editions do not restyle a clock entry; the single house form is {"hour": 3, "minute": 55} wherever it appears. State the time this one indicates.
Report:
{"hour": 8, "minute": 42}
